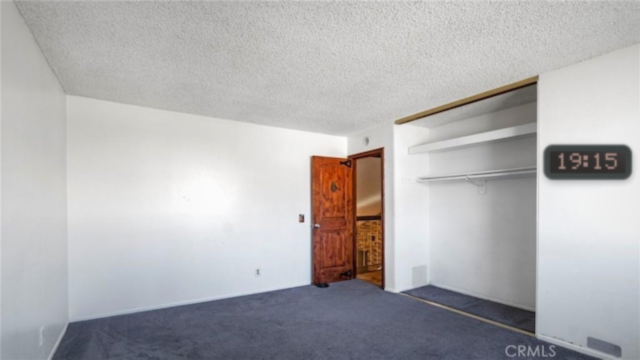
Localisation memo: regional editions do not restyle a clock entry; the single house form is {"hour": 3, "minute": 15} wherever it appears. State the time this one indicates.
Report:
{"hour": 19, "minute": 15}
